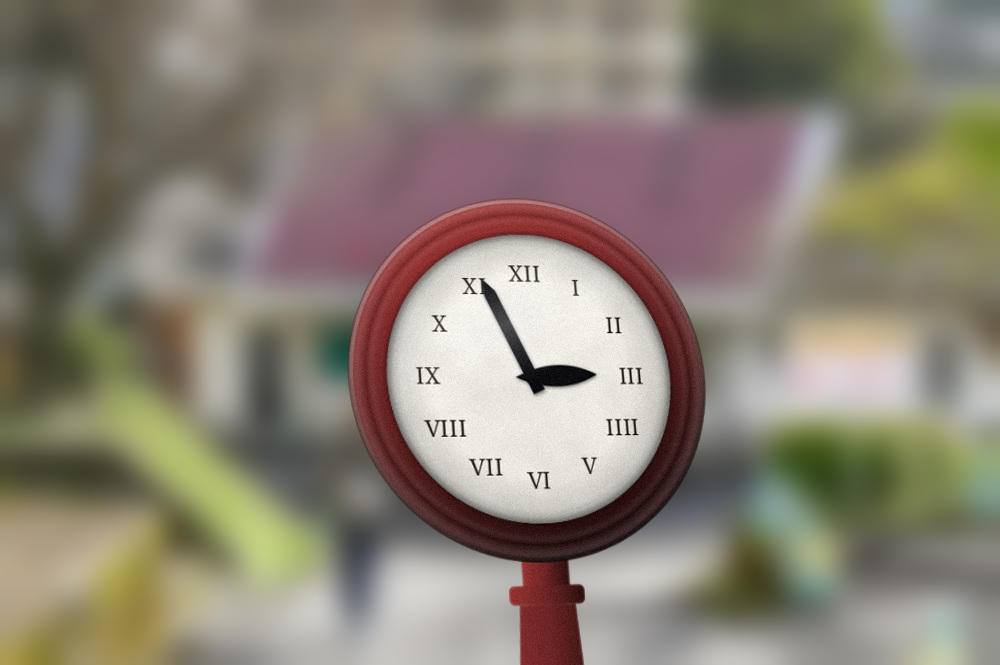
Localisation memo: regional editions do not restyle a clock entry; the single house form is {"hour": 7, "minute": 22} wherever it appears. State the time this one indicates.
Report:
{"hour": 2, "minute": 56}
